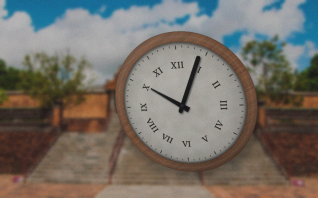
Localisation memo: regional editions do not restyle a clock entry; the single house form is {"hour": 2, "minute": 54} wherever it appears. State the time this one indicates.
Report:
{"hour": 10, "minute": 4}
